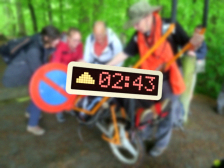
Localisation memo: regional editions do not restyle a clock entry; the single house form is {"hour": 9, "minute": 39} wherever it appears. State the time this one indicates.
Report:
{"hour": 2, "minute": 43}
